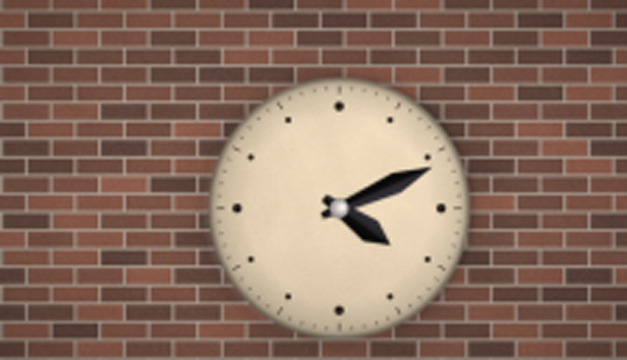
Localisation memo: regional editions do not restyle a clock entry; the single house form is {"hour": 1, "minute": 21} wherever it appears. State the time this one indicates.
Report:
{"hour": 4, "minute": 11}
